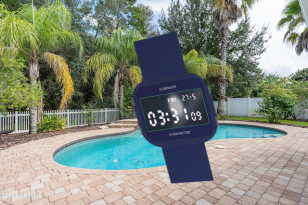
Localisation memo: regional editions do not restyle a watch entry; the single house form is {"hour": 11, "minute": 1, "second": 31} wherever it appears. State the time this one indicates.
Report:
{"hour": 3, "minute": 31, "second": 9}
